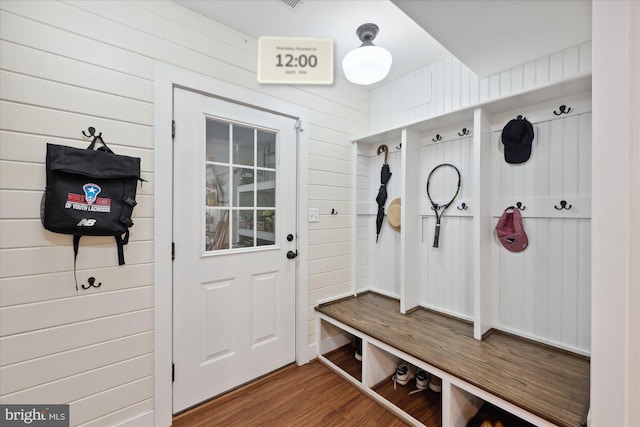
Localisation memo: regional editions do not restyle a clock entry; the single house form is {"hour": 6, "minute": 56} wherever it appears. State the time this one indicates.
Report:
{"hour": 12, "minute": 0}
